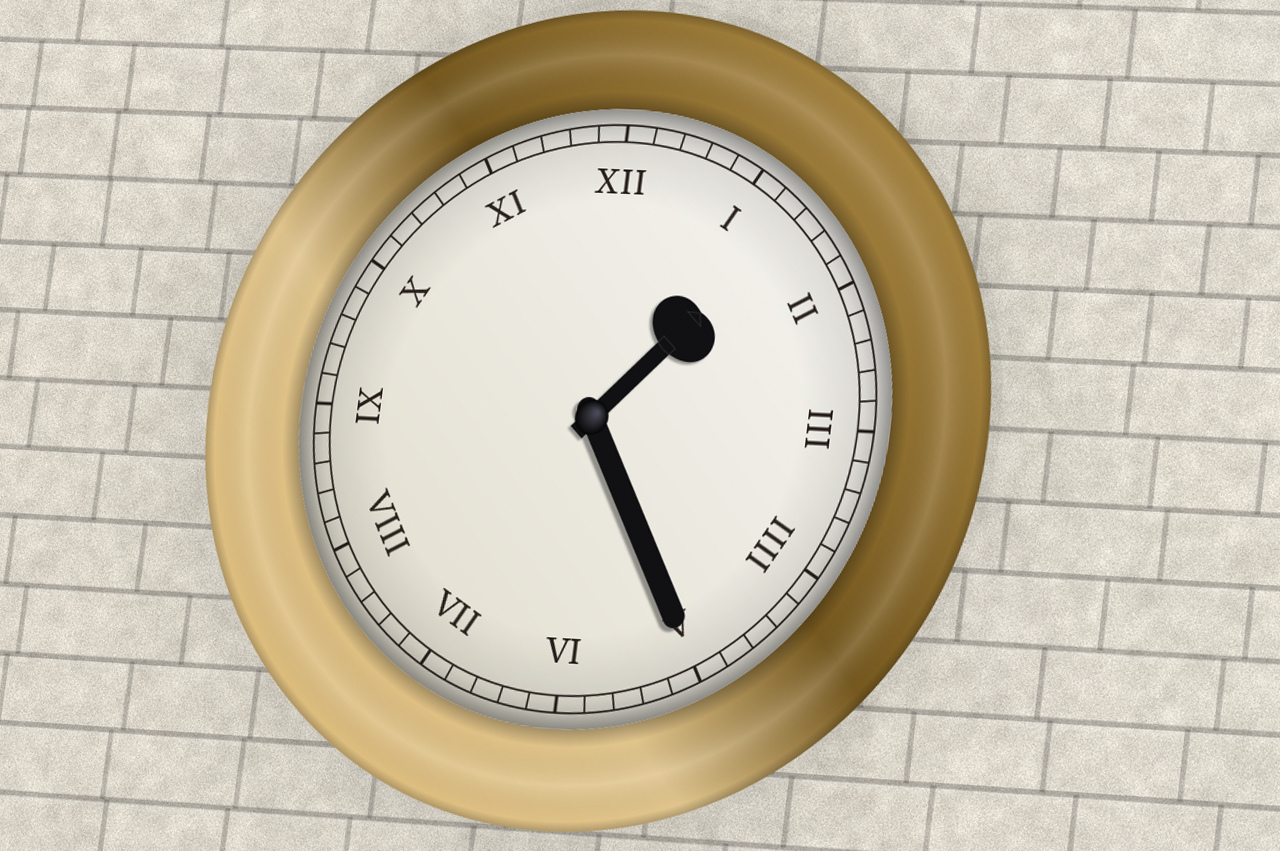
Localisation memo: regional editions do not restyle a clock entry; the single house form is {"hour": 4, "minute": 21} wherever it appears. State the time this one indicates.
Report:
{"hour": 1, "minute": 25}
